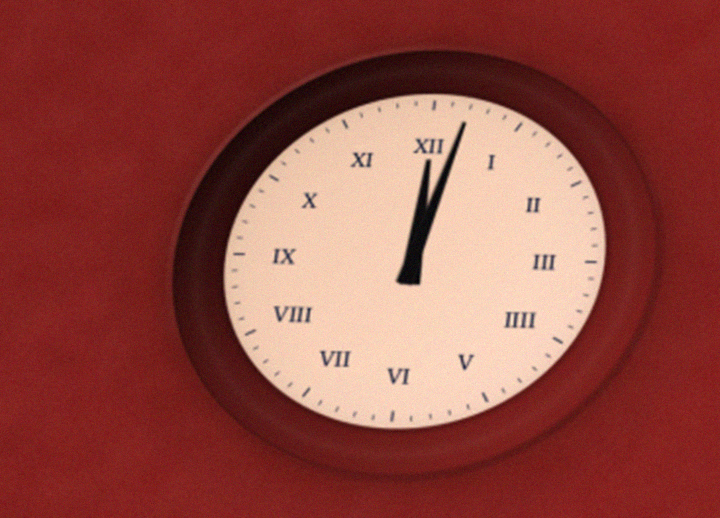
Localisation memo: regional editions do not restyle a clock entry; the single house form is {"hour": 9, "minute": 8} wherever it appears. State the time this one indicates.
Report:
{"hour": 12, "minute": 2}
